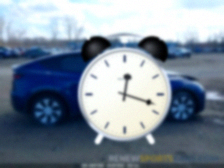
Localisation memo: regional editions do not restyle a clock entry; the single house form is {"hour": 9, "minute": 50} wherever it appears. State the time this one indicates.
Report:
{"hour": 12, "minute": 18}
